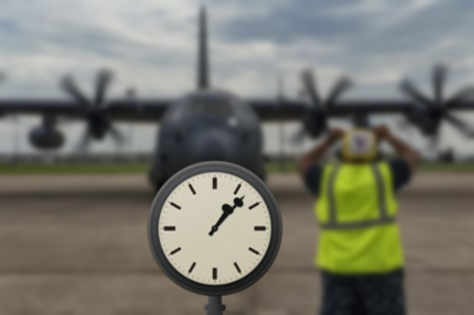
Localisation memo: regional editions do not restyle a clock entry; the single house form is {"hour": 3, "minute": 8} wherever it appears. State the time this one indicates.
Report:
{"hour": 1, "minute": 7}
